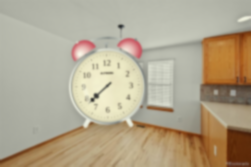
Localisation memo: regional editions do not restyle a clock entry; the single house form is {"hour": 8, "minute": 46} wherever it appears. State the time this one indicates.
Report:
{"hour": 7, "minute": 38}
